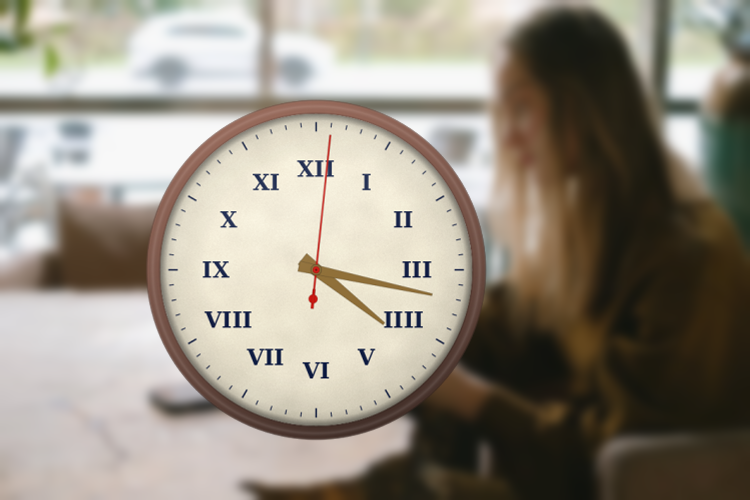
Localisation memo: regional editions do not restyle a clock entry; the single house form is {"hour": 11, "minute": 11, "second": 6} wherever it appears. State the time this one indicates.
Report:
{"hour": 4, "minute": 17, "second": 1}
